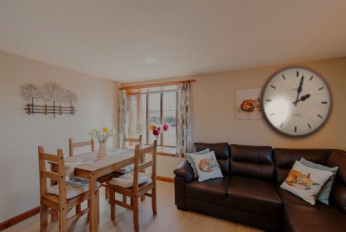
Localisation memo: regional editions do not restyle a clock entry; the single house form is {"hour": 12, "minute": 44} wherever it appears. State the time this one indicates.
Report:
{"hour": 2, "minute": 2}
